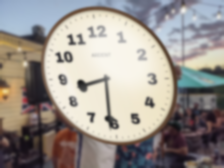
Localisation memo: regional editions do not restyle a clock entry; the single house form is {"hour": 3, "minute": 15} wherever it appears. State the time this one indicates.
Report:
{"hour": 8, "minute": 31}
